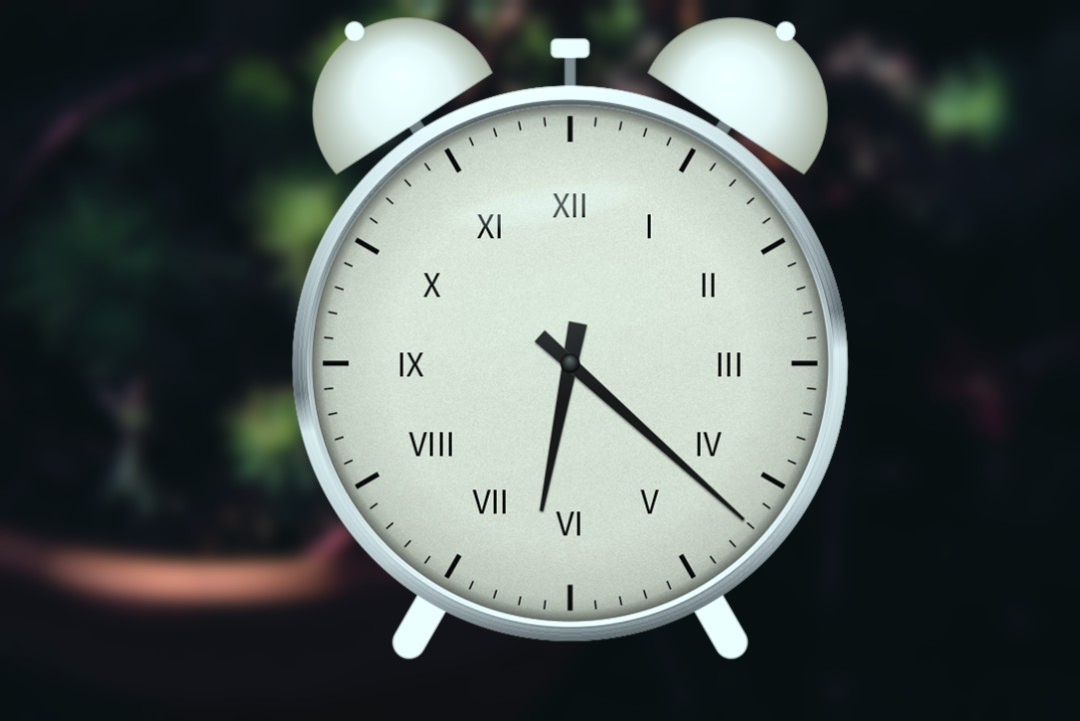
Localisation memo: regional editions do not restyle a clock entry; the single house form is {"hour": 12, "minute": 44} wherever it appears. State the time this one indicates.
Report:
{"hour": 6, "minute": 22}
